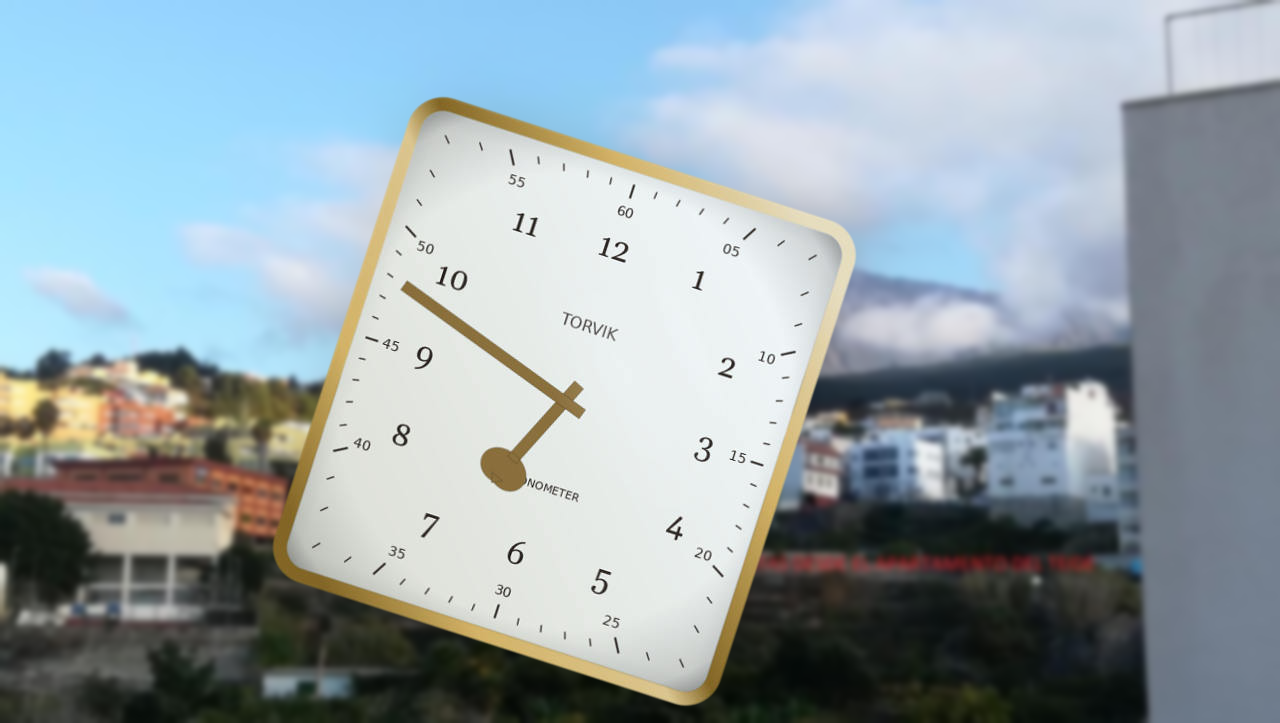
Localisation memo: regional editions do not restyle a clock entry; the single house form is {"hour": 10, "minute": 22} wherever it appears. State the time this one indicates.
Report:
{"hour": 6, "minute": 48}
